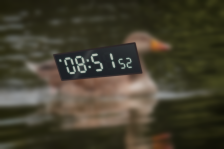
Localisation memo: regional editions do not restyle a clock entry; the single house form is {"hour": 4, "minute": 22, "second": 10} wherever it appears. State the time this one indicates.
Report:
{"hour": 8, "minute": 51, "second": 52}
